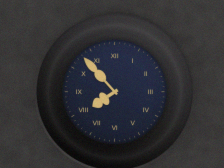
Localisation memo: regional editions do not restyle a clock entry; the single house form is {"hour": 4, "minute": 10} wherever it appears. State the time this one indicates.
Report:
{"hour": 7, "minute": 53}
